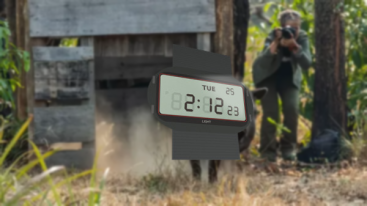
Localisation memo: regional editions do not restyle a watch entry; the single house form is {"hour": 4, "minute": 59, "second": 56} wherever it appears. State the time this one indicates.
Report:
{"hour": 2, "minute": 12, "second": 23}
